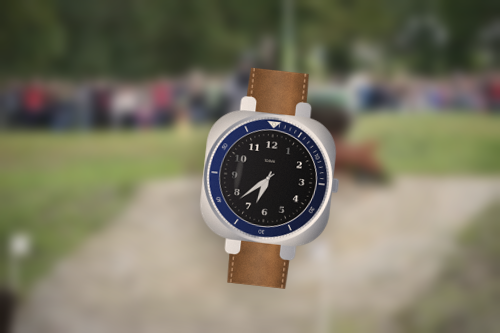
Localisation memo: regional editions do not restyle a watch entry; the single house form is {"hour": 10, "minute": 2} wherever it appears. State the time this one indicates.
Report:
{"hour": 6, "minute": 38}
